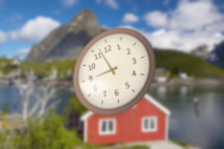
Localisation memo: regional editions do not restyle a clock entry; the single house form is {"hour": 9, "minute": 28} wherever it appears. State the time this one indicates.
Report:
{"hour": 8, "minute": 57}
